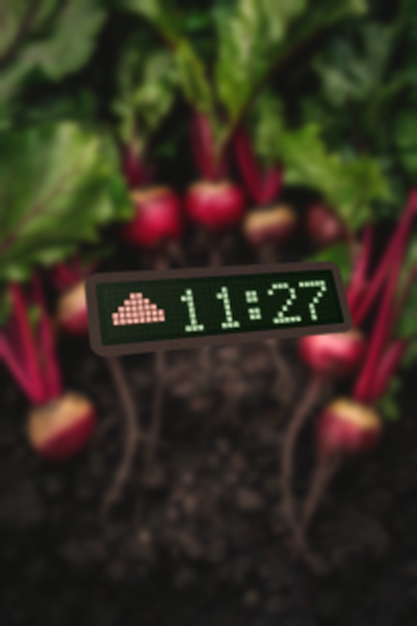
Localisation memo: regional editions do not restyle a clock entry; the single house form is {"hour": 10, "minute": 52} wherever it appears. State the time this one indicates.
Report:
{"hour": 11, "minute": 27}
